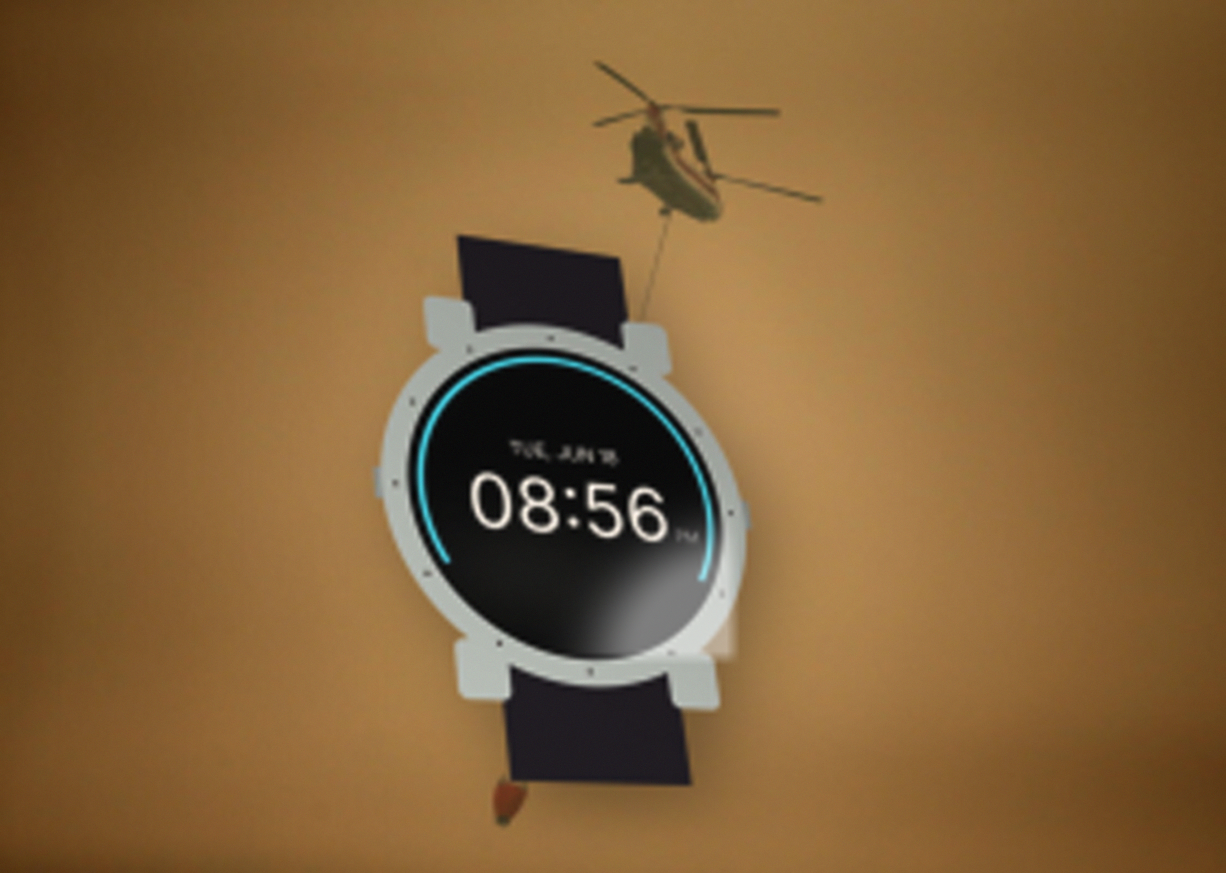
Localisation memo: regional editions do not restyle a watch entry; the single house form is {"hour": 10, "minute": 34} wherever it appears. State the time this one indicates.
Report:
{"hour": 8, "minute": 56}
